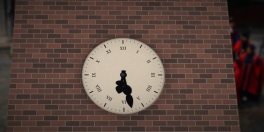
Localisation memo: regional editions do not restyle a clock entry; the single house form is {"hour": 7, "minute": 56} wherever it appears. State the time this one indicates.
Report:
{"hour": 6, "minute": 28}
